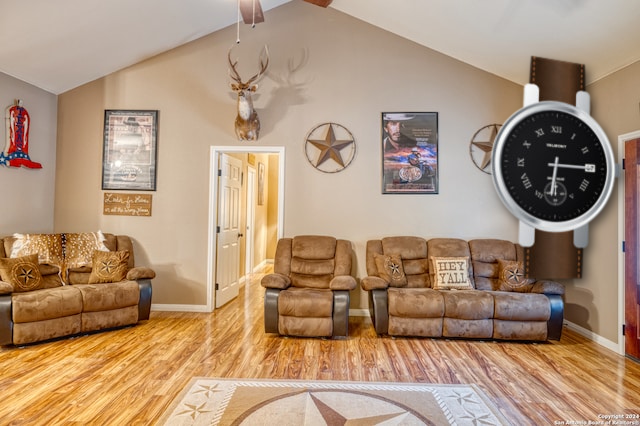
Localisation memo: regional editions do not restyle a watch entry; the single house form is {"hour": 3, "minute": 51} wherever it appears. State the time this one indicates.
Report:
{"hour": 6, "minute": 15}
